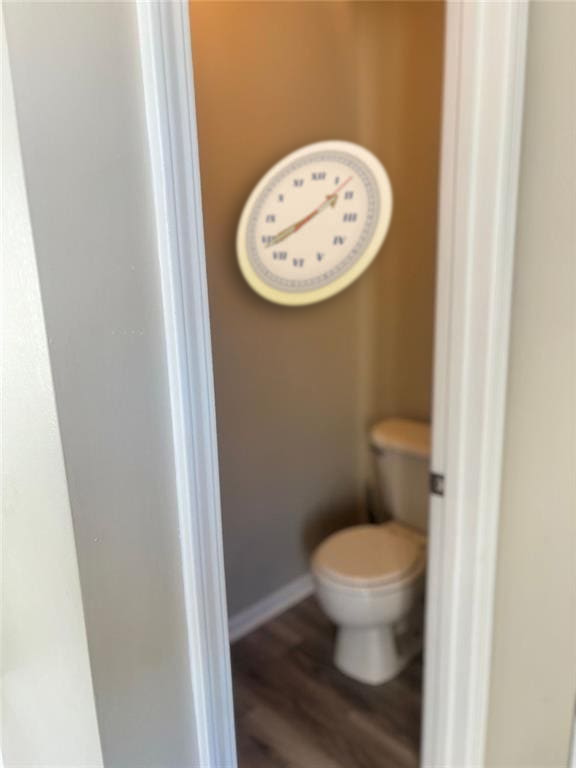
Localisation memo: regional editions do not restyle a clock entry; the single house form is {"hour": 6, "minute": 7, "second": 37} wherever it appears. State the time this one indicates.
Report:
{"hour": 1, "minute": 39, "second": 7}
